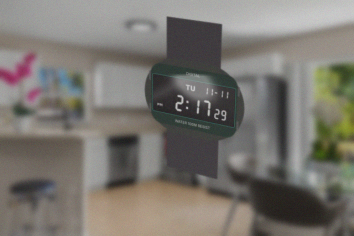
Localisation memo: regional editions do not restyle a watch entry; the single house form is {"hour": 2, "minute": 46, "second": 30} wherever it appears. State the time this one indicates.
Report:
{"hour": 2, "minute": 17, "second": 29}
